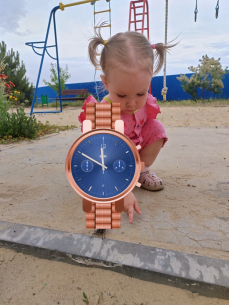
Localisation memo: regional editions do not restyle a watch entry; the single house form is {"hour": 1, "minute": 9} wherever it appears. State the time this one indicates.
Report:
{"hour": 11, "minute": 50}
